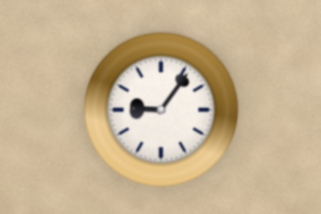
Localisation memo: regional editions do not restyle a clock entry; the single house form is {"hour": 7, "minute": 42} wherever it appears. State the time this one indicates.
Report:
{"hour": 9, "minute": 6}
